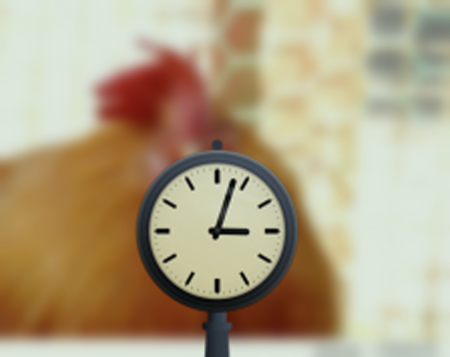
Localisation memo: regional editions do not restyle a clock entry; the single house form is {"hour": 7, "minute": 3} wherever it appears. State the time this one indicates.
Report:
{"hour": 3, "minute": 3}
